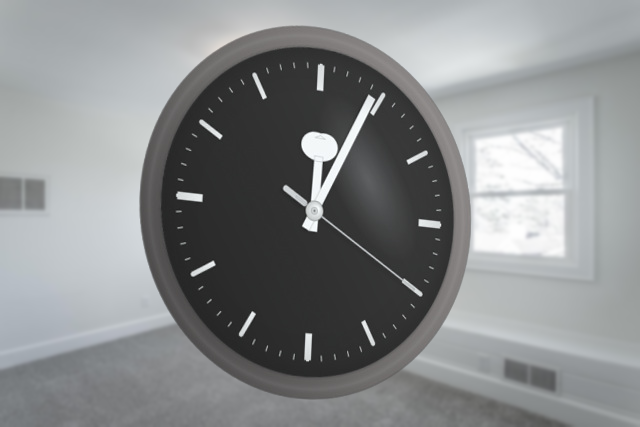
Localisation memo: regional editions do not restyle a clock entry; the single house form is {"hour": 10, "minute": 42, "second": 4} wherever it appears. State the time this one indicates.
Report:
{"hour": 12, "minute": 4, "second": 20}
